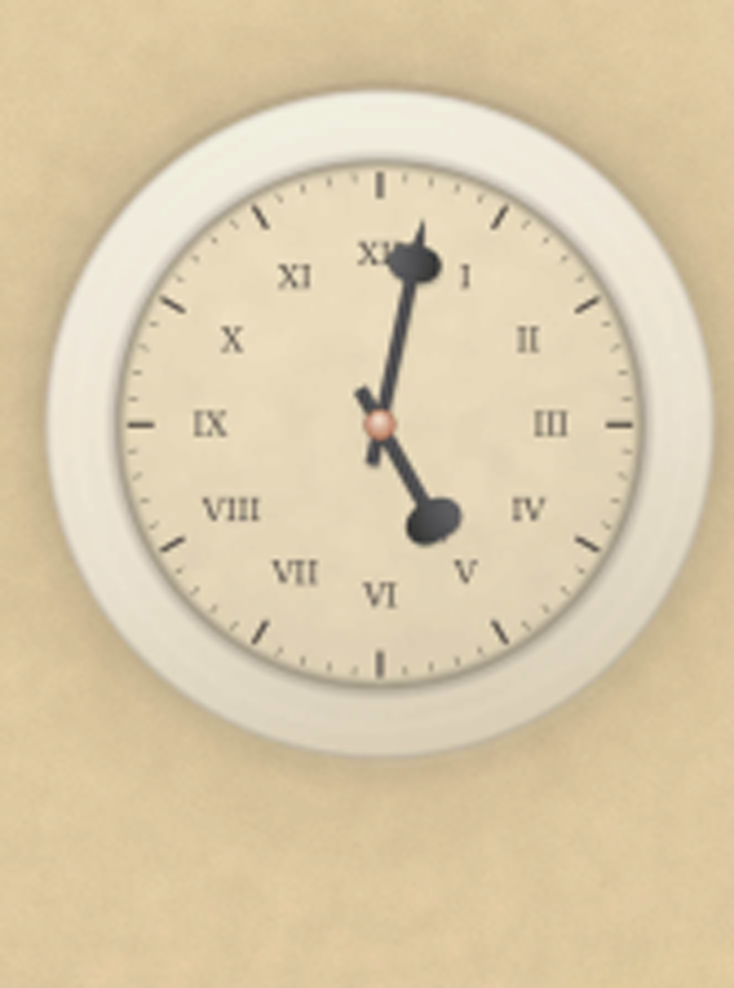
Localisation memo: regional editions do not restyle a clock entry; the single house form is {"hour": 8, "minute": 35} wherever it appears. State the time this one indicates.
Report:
{"hour": 5, "minute": 2}
